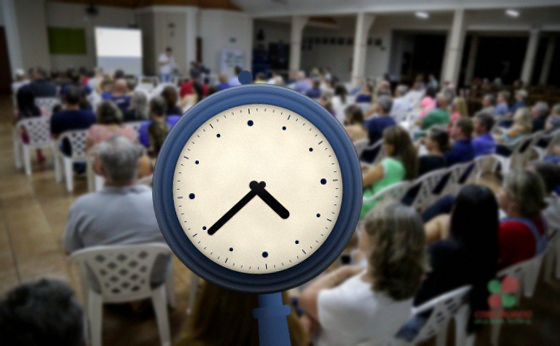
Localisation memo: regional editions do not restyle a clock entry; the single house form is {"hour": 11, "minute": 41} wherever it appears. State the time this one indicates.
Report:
{"hour": 4, "minute": 39}
